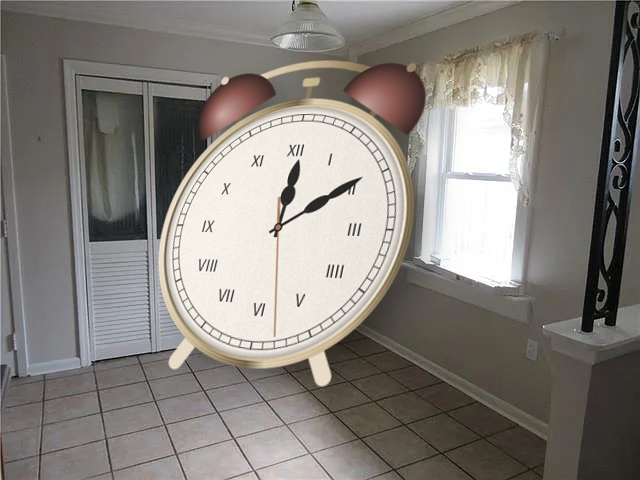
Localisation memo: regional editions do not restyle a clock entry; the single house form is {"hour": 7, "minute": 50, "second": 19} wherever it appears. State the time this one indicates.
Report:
{"hour": 12, "minute": 9, "second": 28}
